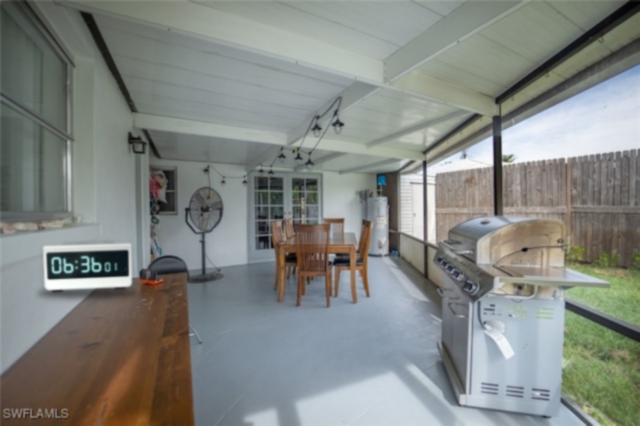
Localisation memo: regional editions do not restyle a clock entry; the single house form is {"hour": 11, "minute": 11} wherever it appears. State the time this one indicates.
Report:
{"hour": 6, "minute": 36}
